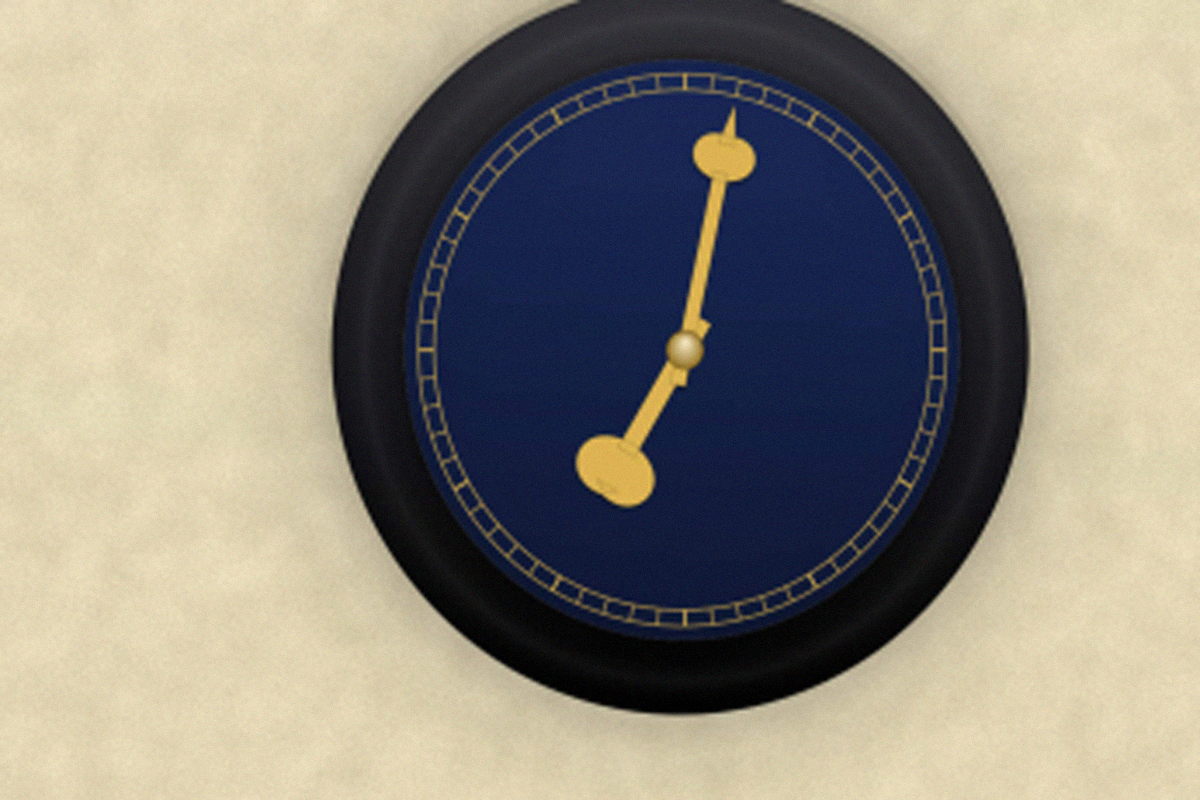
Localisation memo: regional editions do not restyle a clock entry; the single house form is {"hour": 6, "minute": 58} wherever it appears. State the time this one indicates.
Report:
{"hour": 7, "minute": 2}
